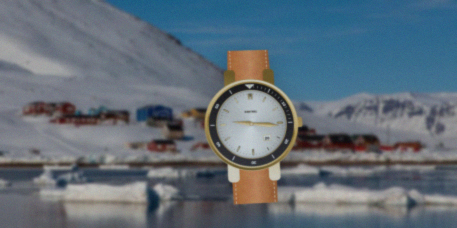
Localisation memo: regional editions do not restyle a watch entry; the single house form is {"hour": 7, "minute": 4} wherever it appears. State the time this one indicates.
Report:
{"hour": 9, "minute": 16}
